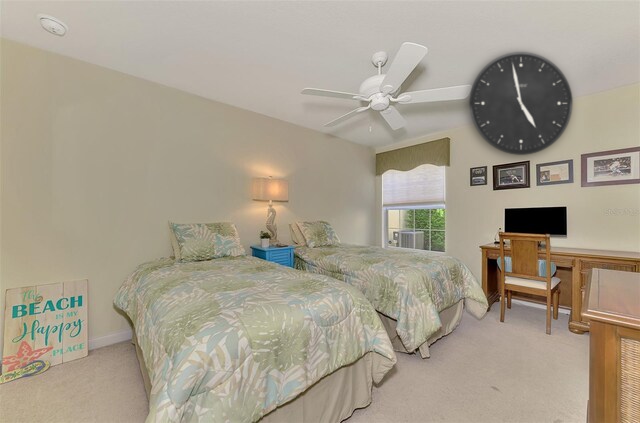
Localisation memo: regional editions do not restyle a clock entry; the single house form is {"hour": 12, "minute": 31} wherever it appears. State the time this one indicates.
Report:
{"hour": 4, "minute": 58}
